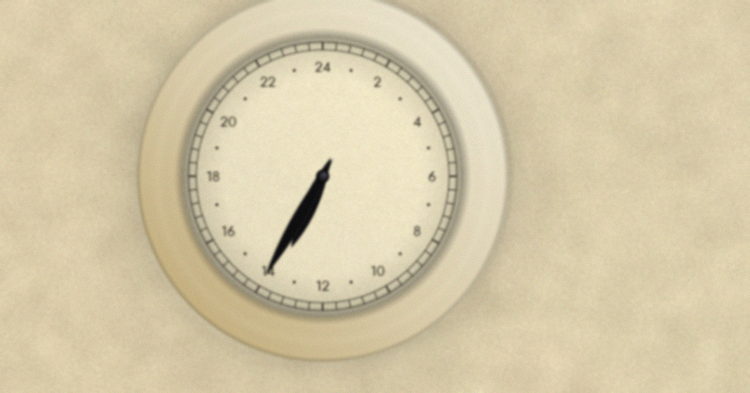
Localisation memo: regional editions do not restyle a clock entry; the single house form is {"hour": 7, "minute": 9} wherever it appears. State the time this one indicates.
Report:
{"hour": 13, "minute": 35}
